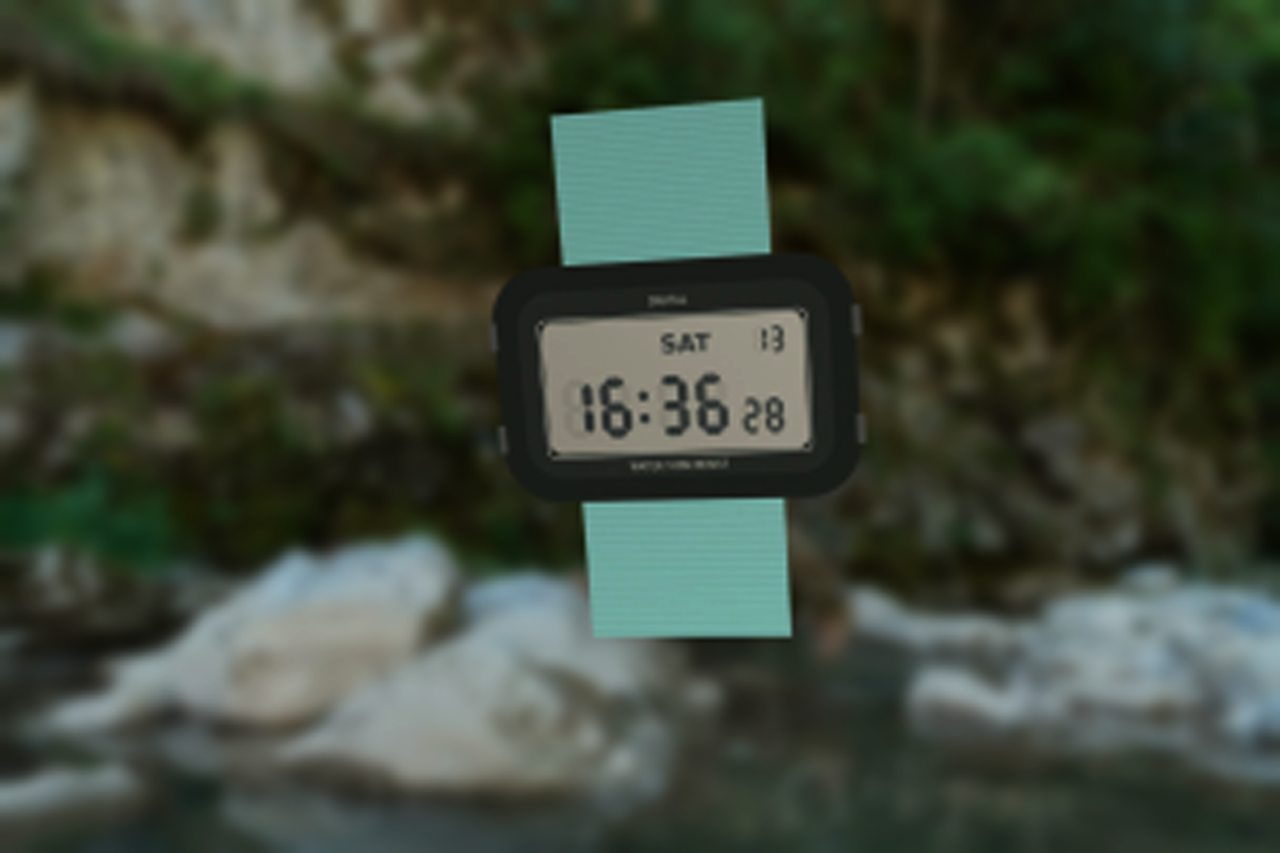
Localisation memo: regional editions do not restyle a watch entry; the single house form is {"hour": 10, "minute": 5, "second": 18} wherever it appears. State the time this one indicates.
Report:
{"hour": 16, "minute": 36, "second": 28}
